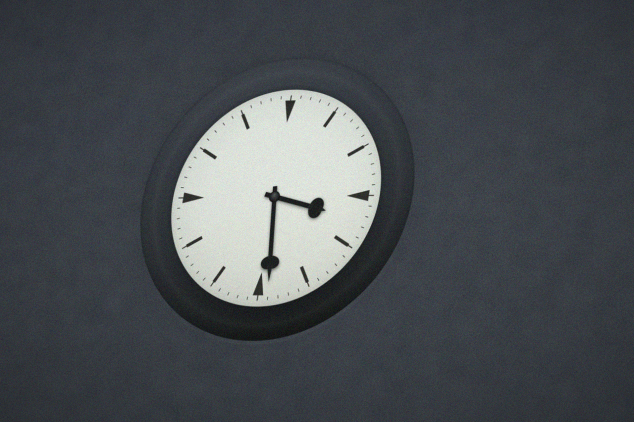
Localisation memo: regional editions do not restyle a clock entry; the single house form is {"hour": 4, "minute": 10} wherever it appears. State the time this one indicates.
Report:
{"hour": 3, "minute": 29}
